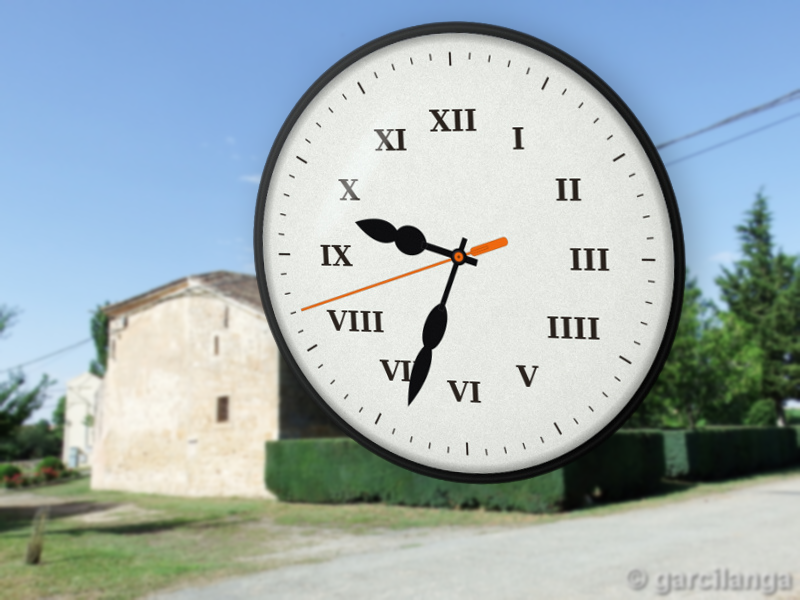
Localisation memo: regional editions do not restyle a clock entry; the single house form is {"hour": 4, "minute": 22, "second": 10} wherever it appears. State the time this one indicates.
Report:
{"hour": 9, "minute": 33, "second": 42}
